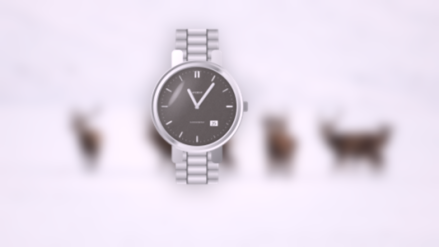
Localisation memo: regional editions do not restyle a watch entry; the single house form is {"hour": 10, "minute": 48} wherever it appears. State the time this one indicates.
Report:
{"hour": 11, "minute": 6}
